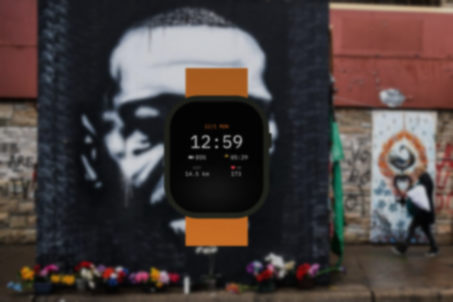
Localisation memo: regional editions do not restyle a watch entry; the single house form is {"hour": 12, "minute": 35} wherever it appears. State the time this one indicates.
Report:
{"hour": 12, "minute": 59}
